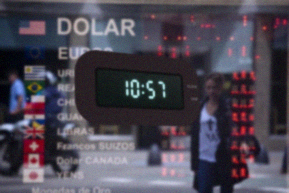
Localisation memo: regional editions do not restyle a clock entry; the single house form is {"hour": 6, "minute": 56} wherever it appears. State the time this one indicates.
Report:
{"hour": 10, "minute": 57}
